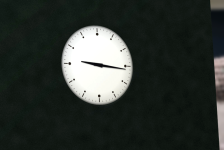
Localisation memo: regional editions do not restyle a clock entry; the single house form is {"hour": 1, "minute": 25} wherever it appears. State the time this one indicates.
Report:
{"hour": 9, "minute": 16}
